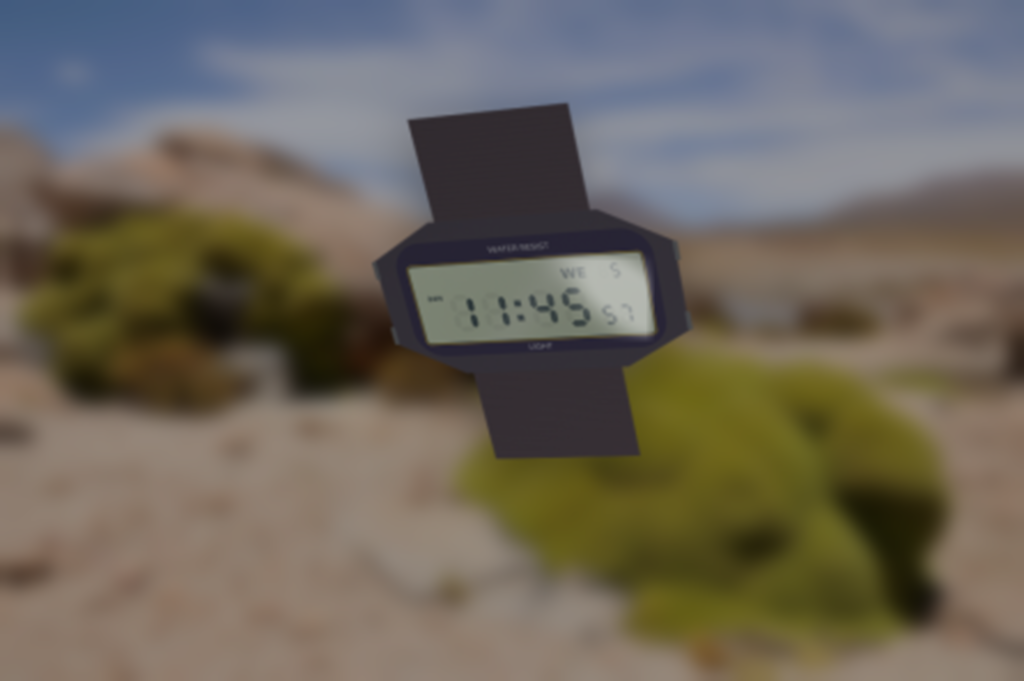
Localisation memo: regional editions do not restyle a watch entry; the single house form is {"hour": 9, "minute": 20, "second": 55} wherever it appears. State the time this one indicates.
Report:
{"hour": 11, "minute": 45, "second": 57}
